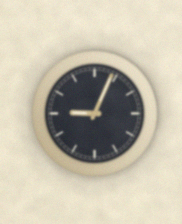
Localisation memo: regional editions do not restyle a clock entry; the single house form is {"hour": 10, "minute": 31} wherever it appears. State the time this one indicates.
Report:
{"hour": 9, "minute": 4}
